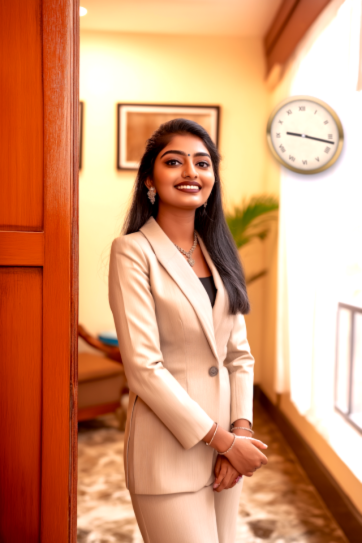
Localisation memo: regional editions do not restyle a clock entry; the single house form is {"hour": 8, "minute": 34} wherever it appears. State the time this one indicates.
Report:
{"hour": 9, "minute": 17}
